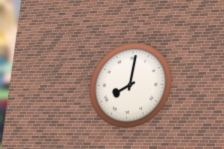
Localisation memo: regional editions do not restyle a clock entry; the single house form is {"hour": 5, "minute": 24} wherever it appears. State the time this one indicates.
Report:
{"hour": 8, "minute": 1}
